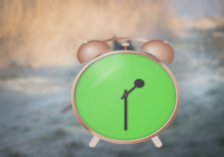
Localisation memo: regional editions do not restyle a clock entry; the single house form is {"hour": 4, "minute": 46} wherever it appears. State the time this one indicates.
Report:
{"hour": 1, "minute": 30}
